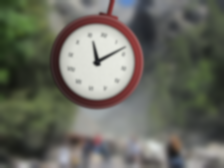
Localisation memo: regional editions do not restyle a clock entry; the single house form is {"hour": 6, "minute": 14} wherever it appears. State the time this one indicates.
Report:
{"hour": 11, "minute": 8}
